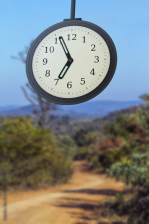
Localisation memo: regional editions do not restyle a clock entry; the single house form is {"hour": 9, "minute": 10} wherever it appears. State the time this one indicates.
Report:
{"hour": 6, "minute": 56}
